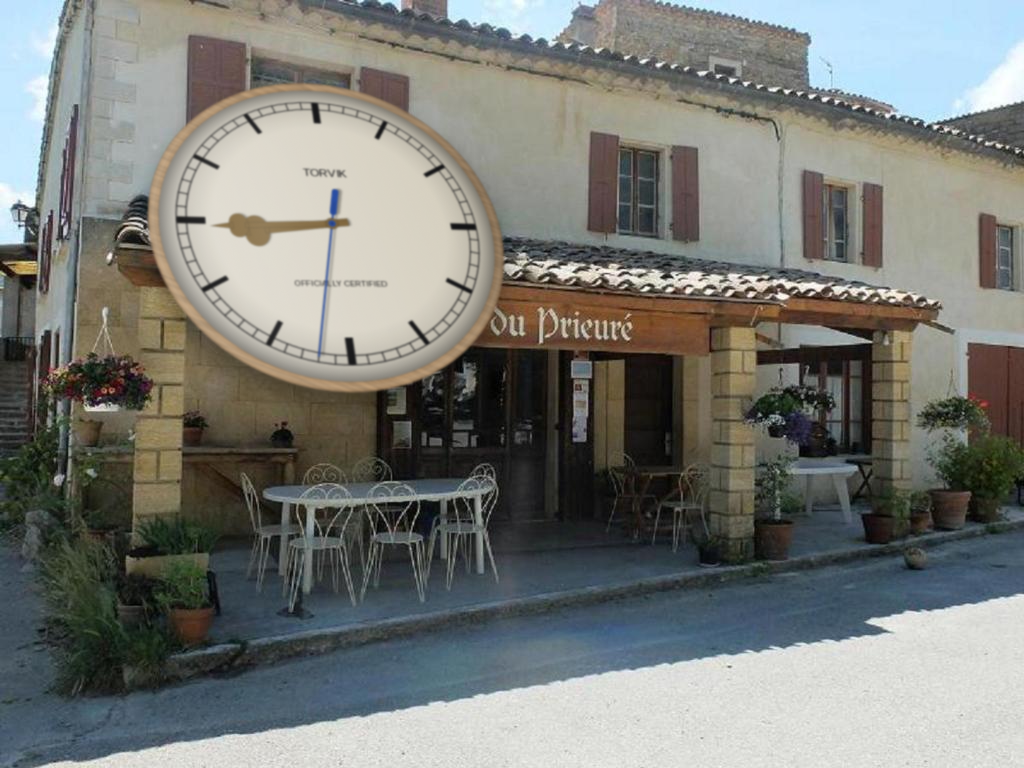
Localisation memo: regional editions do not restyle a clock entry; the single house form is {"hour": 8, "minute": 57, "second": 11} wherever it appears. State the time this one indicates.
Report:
{"hour": 8, "minute": 44, "second": 32}
